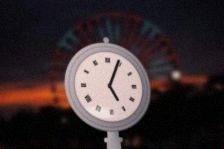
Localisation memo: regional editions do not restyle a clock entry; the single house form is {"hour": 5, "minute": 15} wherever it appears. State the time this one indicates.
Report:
{"hour": 5, "minute": 4}
